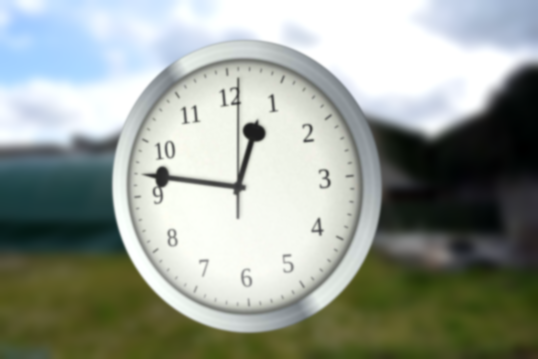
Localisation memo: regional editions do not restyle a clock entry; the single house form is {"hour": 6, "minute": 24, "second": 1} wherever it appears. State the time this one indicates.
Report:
{"hour": 12, "minute": 47, "second": 1}
